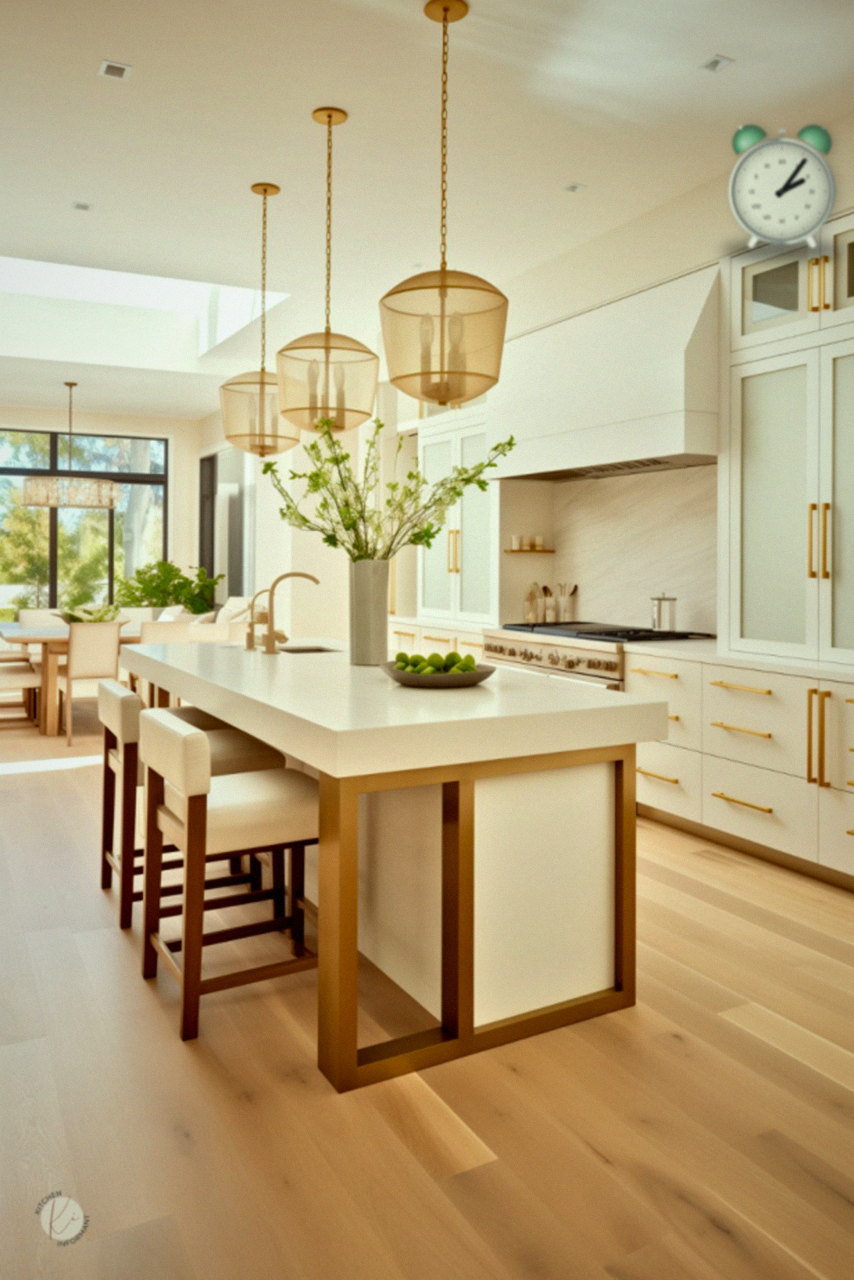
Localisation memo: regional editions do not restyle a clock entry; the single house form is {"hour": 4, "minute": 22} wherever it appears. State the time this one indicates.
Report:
{"hour": 2, "minute": 6}
